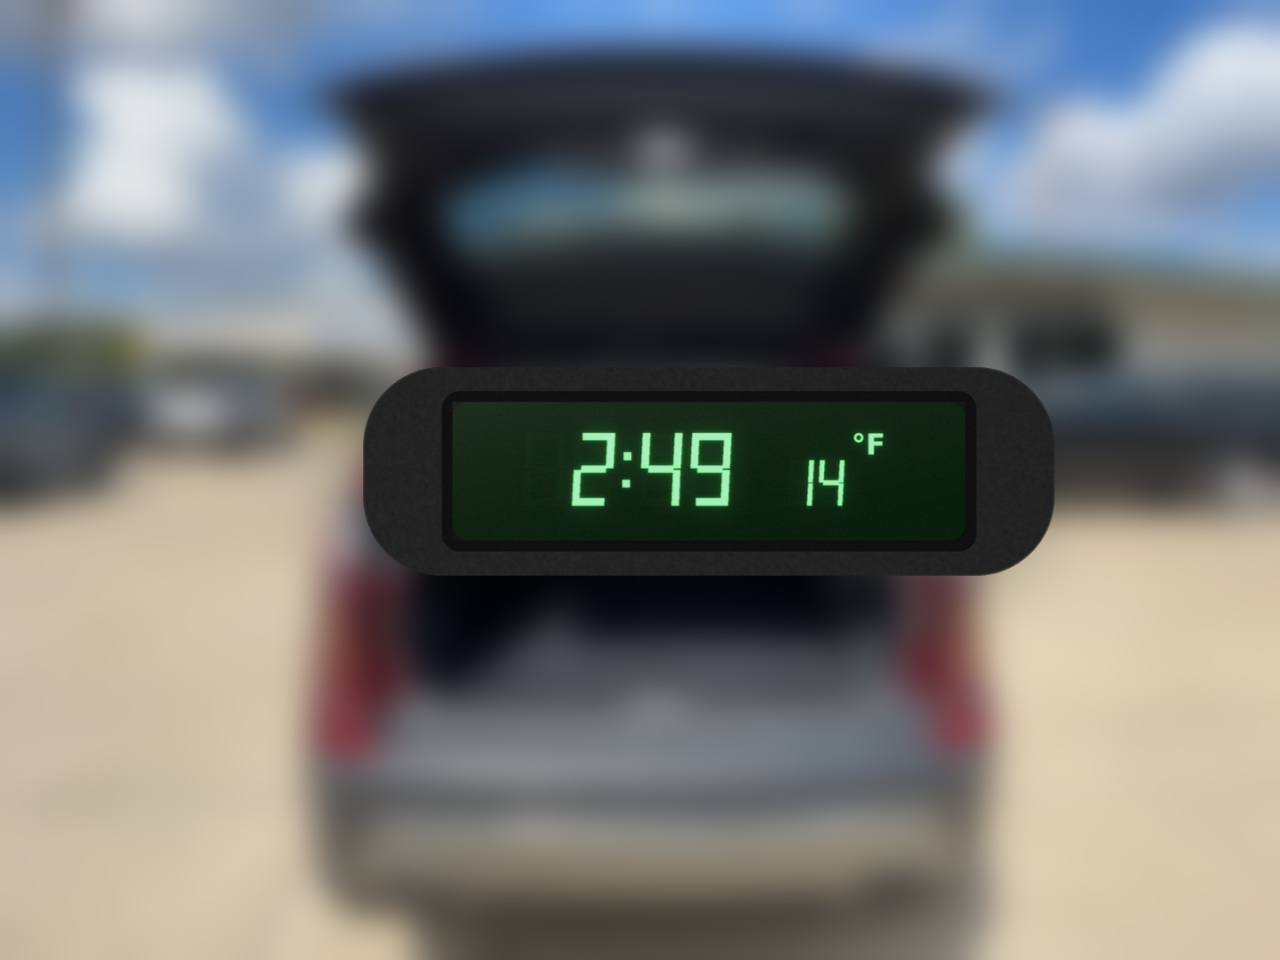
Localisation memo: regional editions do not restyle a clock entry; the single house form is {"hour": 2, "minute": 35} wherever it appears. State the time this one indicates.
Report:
{"hour": 2, "minute": 49}
